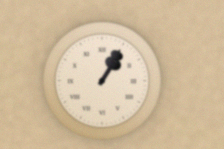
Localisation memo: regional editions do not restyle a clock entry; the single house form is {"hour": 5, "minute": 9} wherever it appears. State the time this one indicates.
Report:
{"hour": 1, "minute": 5}
